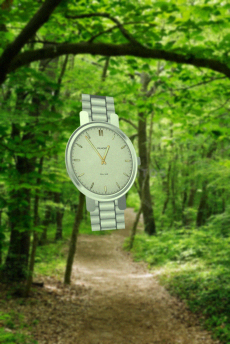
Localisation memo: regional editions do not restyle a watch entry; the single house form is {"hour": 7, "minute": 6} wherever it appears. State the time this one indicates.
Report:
{"hour": 12, "minute": 54}
